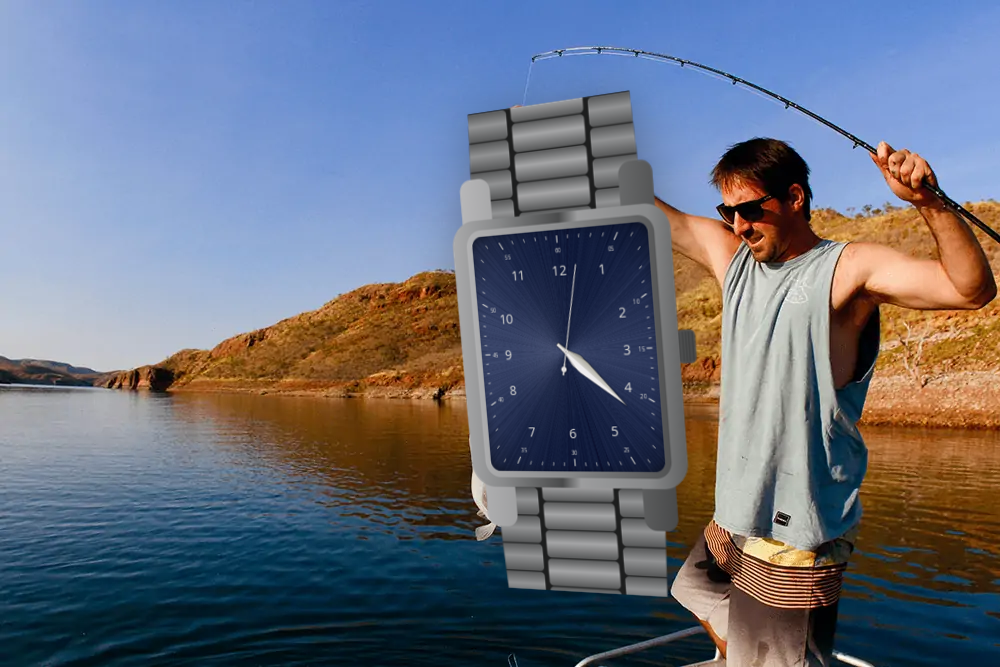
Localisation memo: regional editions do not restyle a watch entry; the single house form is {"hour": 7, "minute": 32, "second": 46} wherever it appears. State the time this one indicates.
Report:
{"hour": 4, "minute": 22, "second": 2}
